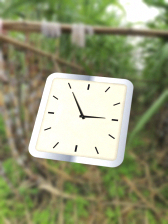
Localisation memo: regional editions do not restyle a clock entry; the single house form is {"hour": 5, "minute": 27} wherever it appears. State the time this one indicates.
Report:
{"hour": 2, "minute": 55}
